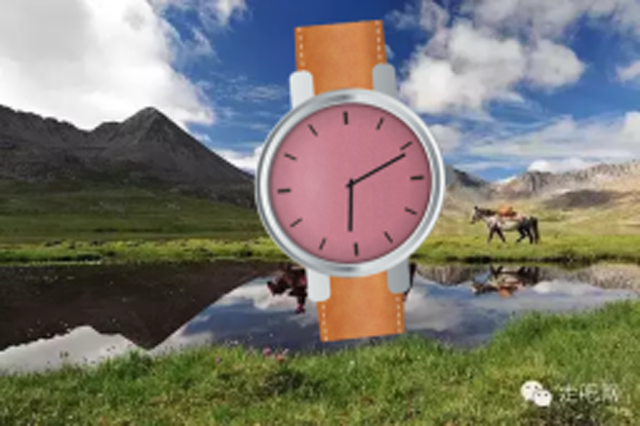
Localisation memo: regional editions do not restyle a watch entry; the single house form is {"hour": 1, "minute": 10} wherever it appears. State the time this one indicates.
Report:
{"hour": 6, "minute": 11}
